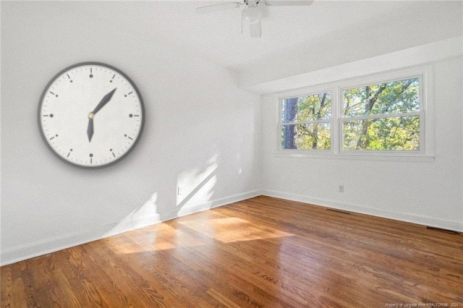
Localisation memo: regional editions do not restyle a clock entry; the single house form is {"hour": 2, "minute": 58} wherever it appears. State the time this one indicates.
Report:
{"hour": 6, "minute": 7}
